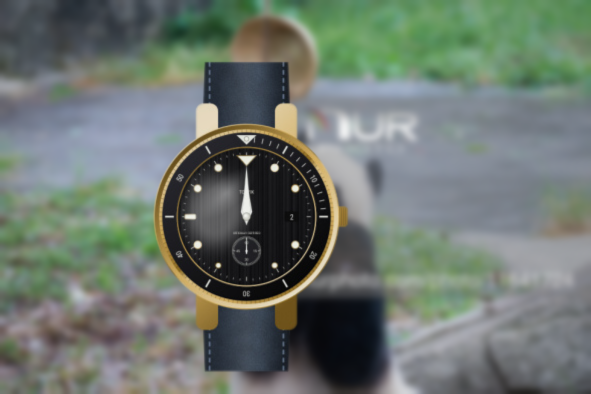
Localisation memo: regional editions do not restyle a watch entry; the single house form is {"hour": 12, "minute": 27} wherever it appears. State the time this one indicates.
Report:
{"hour": 12, "minute": 0}
